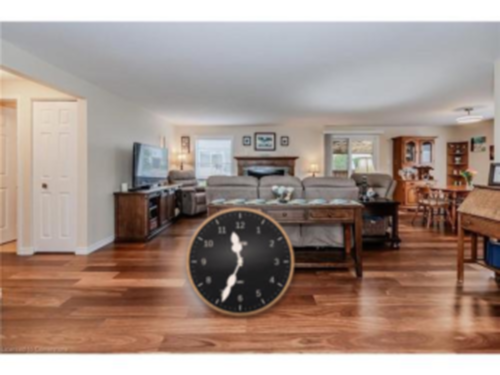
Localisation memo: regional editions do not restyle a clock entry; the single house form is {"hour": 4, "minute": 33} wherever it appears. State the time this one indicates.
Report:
{"hour": 11, "minute": 34}
